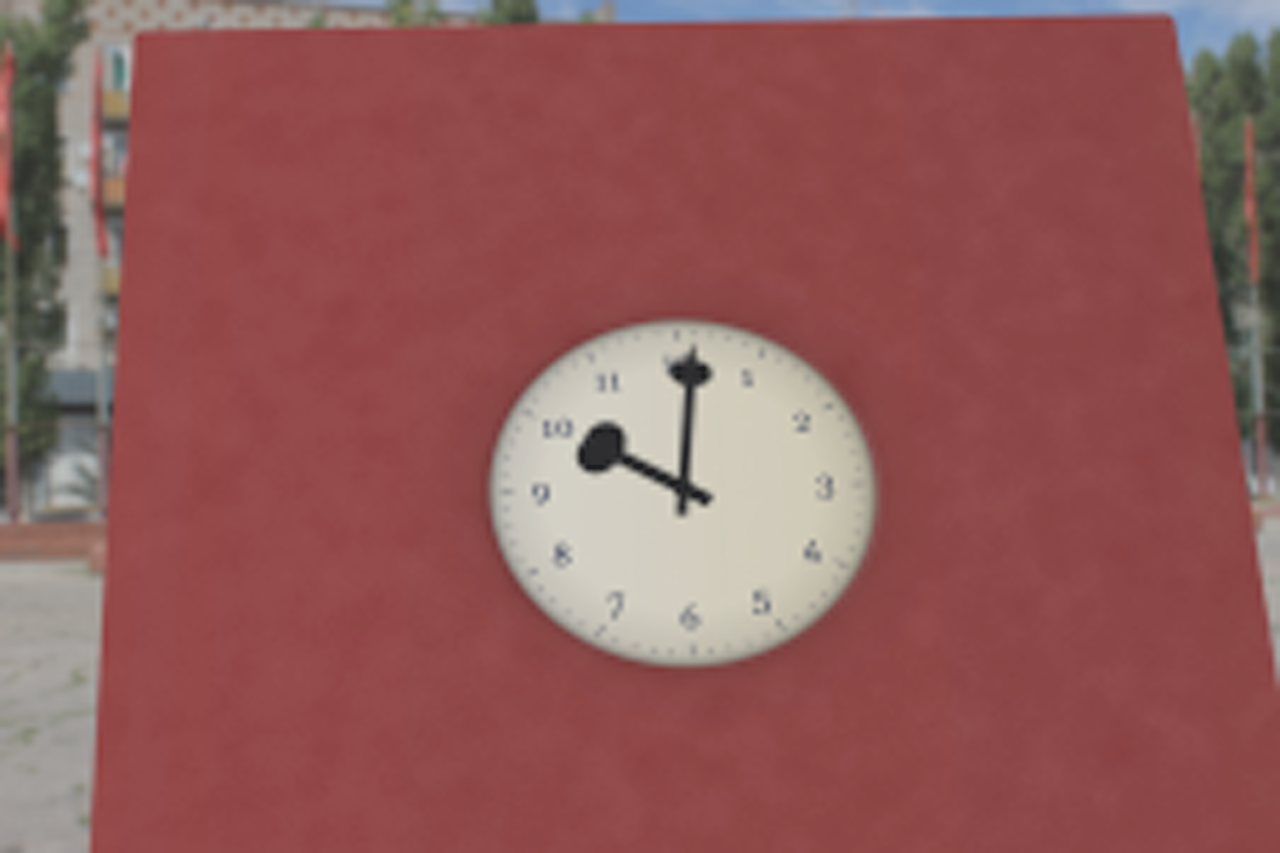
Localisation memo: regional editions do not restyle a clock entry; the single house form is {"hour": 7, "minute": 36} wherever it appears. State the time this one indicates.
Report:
{"hour": 10, "minute": 1}
